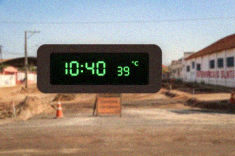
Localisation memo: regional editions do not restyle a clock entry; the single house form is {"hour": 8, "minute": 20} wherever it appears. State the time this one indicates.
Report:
{"hour": 10, "minute": 40}
